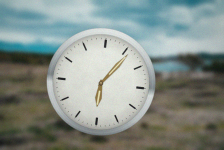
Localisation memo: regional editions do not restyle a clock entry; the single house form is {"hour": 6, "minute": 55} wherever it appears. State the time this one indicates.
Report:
{"hour": 6, "minute": 6}
